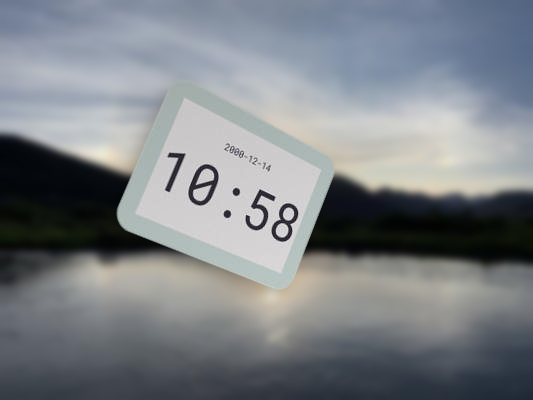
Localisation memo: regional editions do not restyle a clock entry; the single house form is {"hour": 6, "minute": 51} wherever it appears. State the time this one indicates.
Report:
{"hour": 10, "minute": 58}
